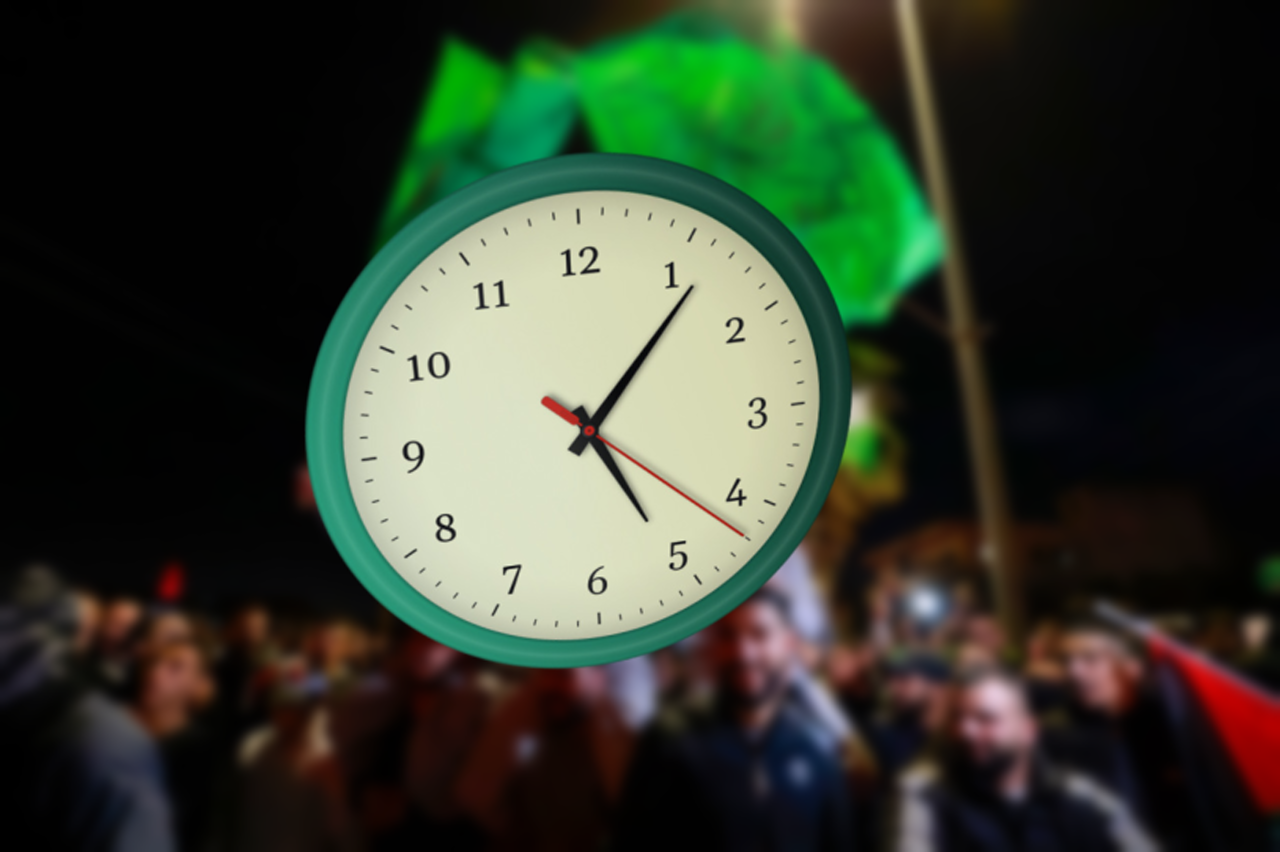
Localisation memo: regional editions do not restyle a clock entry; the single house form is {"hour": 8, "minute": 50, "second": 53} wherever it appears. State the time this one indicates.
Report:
{"hour": 5, "minute": 6, "second": 22}
